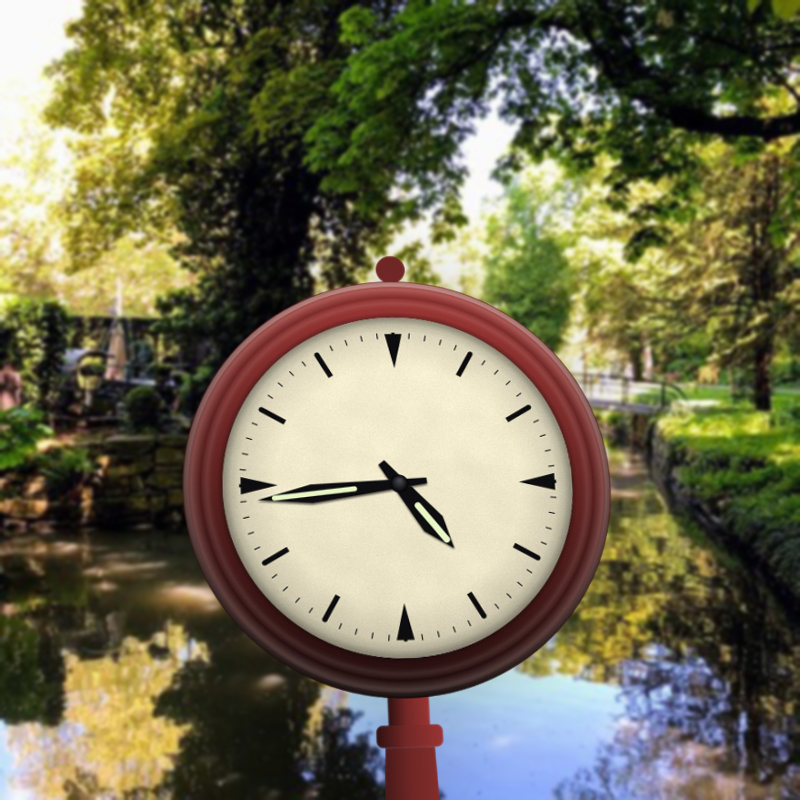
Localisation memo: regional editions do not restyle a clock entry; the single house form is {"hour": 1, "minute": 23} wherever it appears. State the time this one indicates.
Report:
{"hour": 4, "minute": 44}
